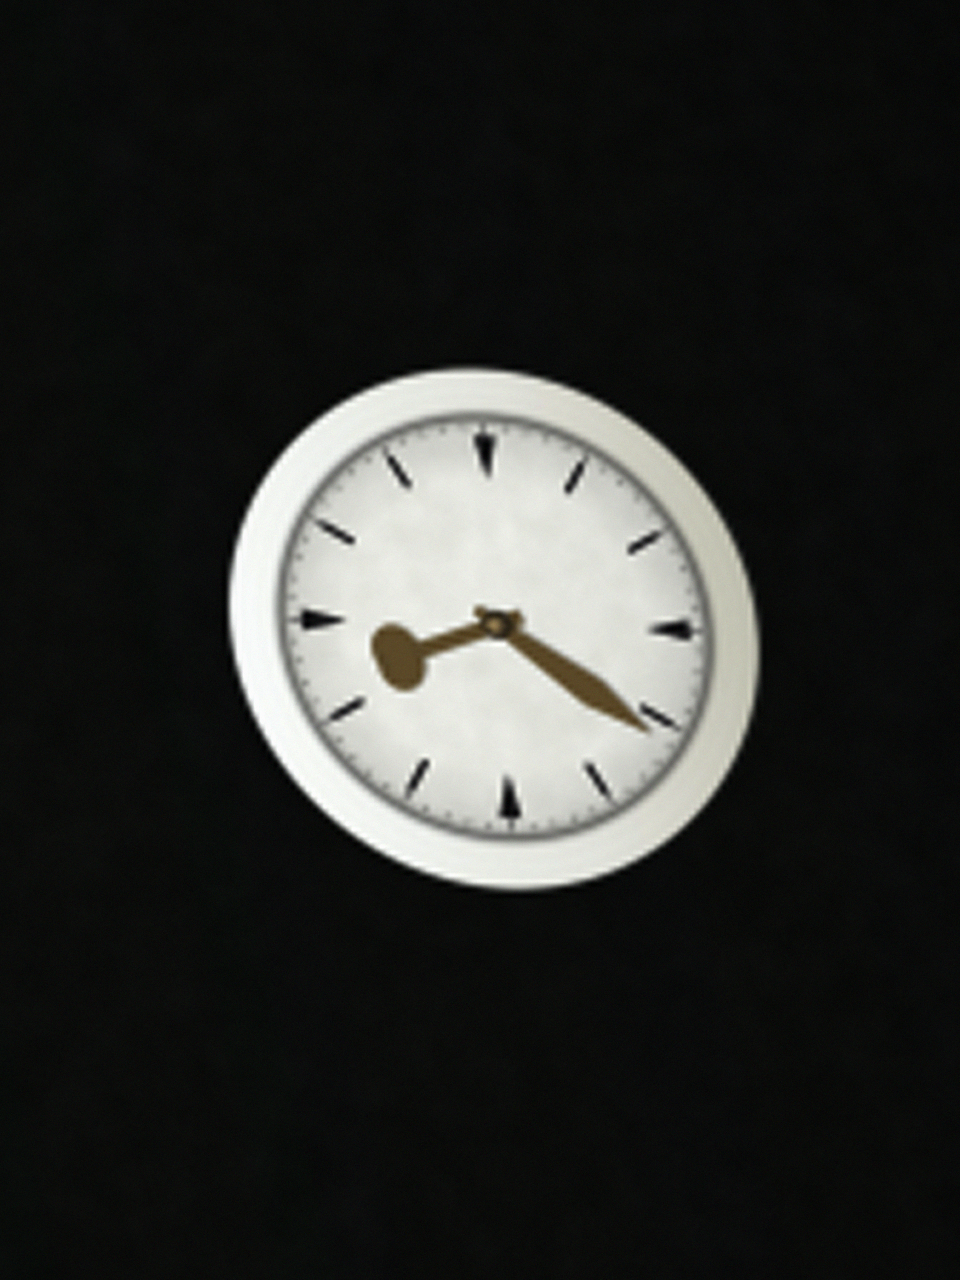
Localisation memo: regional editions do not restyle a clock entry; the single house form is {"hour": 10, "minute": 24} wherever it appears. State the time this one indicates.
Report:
{"hour": 8, "minute": 21}
